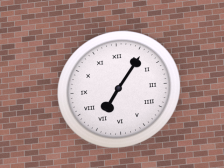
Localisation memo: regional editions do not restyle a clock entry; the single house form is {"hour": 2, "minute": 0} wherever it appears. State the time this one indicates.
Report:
{"hour": 7, "minute": 6}
